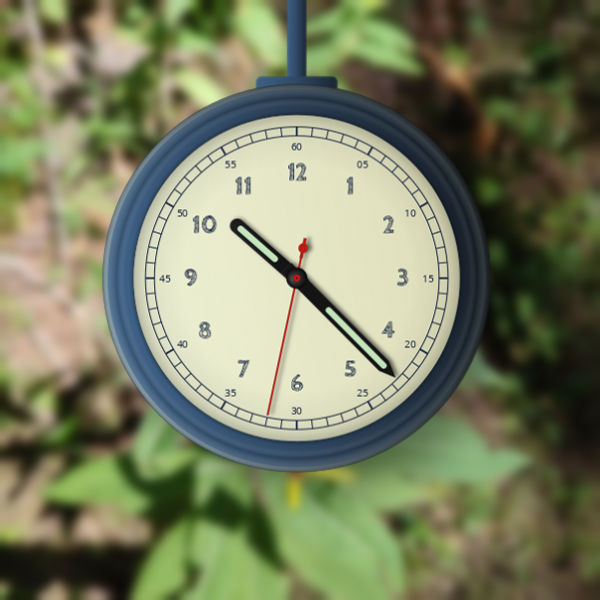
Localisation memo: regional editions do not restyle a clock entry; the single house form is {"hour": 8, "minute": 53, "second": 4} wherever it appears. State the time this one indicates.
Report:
{"hour": 10, "minute": 22, "second": 32}
